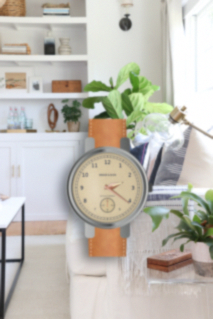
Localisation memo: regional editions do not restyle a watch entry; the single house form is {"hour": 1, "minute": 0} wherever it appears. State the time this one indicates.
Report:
{"hour": 2, "minute": 21}
